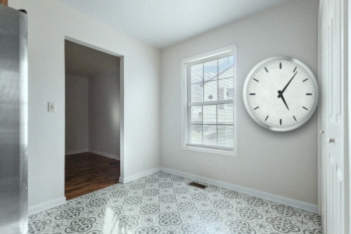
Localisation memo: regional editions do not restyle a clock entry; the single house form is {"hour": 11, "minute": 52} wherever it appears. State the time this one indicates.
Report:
{"hour": 5, "minute": 6}
